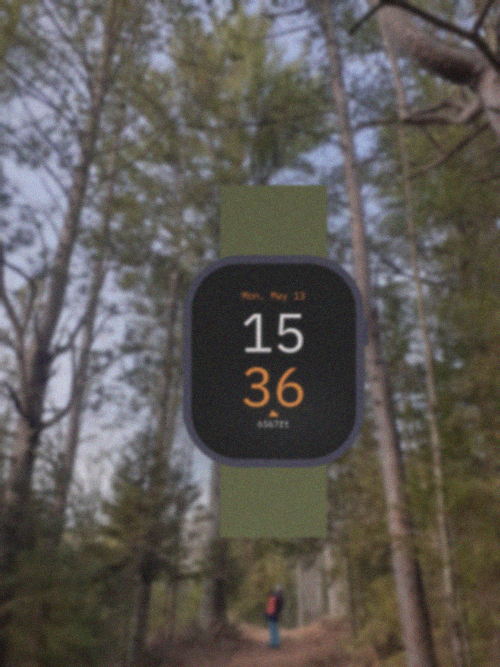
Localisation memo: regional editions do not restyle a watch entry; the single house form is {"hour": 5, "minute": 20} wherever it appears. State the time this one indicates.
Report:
{"hour": 15, "minute": 36}
